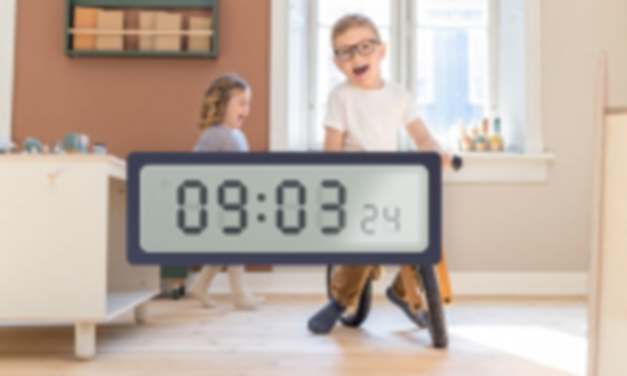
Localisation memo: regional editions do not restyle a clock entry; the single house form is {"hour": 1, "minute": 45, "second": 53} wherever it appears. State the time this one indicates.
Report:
{"hour": 9, "minute": 3, "second": 24}
